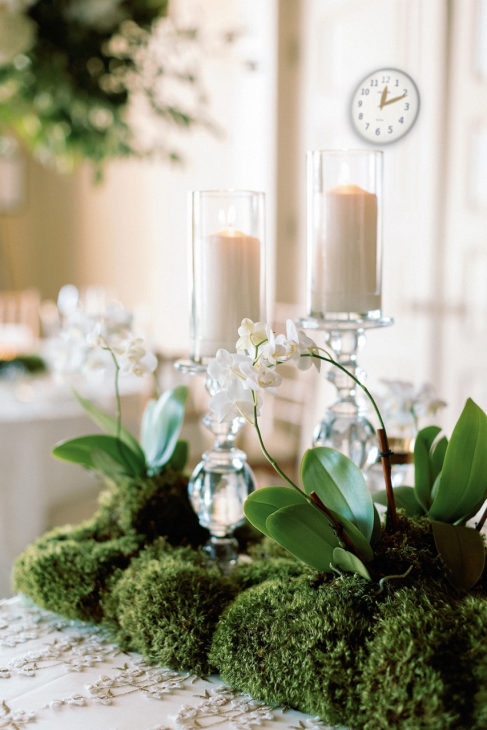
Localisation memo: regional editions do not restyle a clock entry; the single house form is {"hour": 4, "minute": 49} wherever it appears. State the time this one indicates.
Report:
{"hour": 12, "minute": 11}
